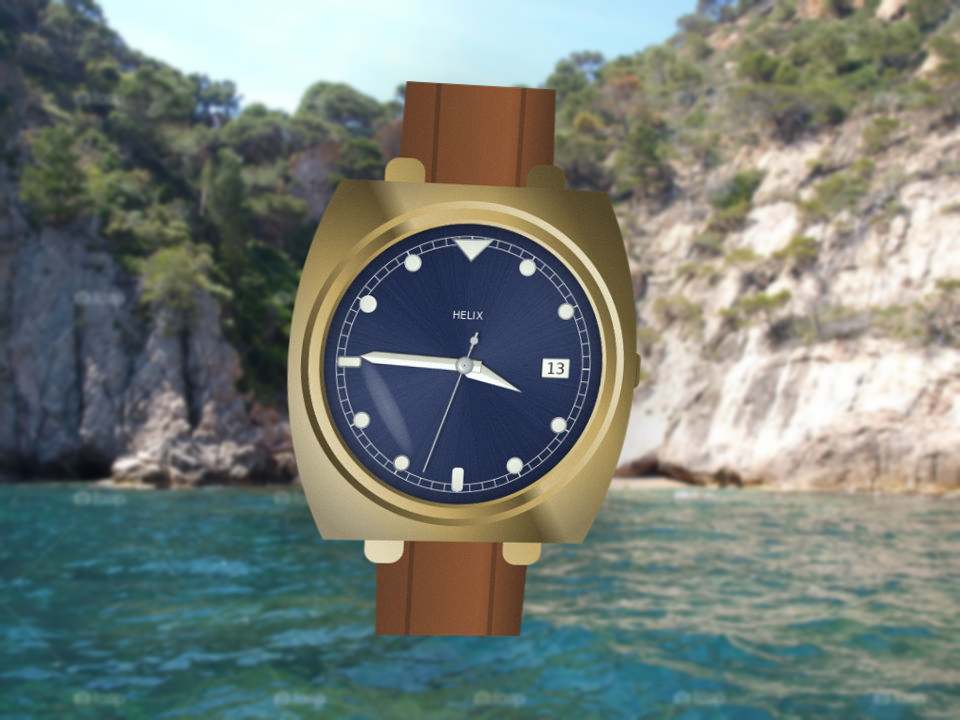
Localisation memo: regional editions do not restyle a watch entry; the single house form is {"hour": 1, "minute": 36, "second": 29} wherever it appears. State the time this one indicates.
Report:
{"hour": 3, "minute": 45, "second": 33}
